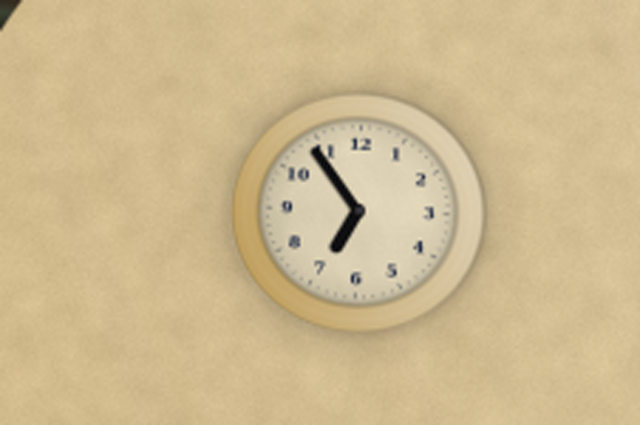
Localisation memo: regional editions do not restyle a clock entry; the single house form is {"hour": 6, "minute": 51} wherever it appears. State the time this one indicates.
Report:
{"hour": 6, "minute": 54}
